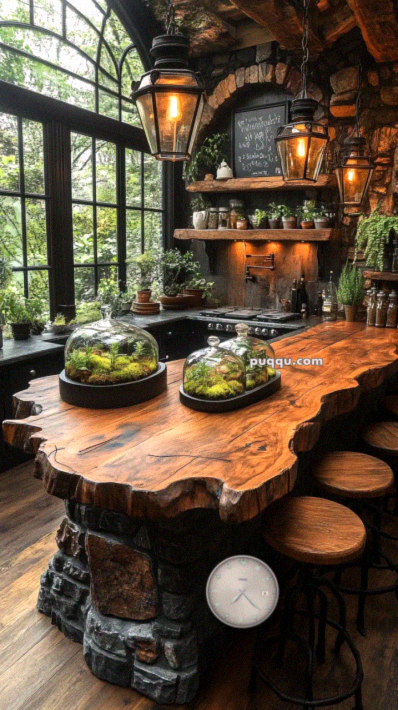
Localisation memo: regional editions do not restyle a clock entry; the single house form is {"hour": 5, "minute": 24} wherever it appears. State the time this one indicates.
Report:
{"hour": 7, "minute": 22}
